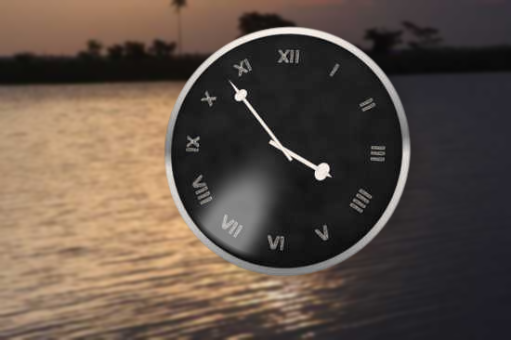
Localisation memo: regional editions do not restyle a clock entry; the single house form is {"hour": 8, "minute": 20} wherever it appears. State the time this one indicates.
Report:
{"hour": 3, "minute": 53}
